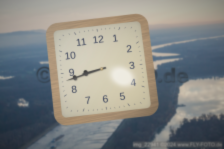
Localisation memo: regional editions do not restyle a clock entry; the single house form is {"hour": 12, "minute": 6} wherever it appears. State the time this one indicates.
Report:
{"hour": 8, "minute": 43}
